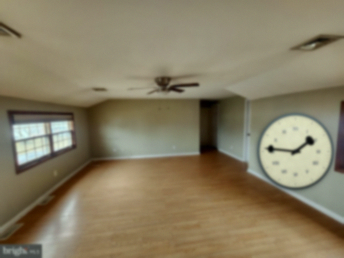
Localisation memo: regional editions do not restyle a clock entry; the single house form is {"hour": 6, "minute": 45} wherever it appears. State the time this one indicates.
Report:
{"hour": 1, "minute": 46}
